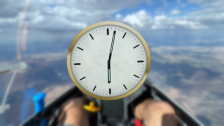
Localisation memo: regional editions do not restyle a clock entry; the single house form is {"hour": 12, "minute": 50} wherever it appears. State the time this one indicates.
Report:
{"hour": 6, "minute": 2}
